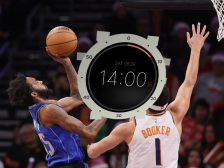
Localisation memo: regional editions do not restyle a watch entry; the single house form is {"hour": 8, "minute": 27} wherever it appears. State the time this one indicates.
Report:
{"hour": 14, "minute": 0}
